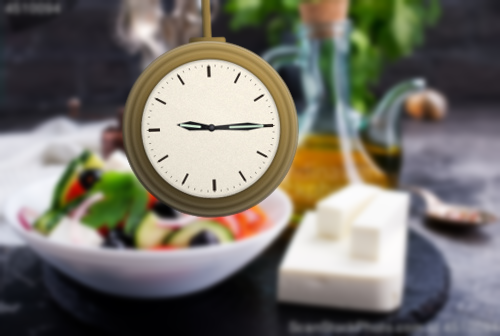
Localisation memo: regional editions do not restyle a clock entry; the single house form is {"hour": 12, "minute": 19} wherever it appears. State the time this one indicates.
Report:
{"hour": 9, "minute": 15}
